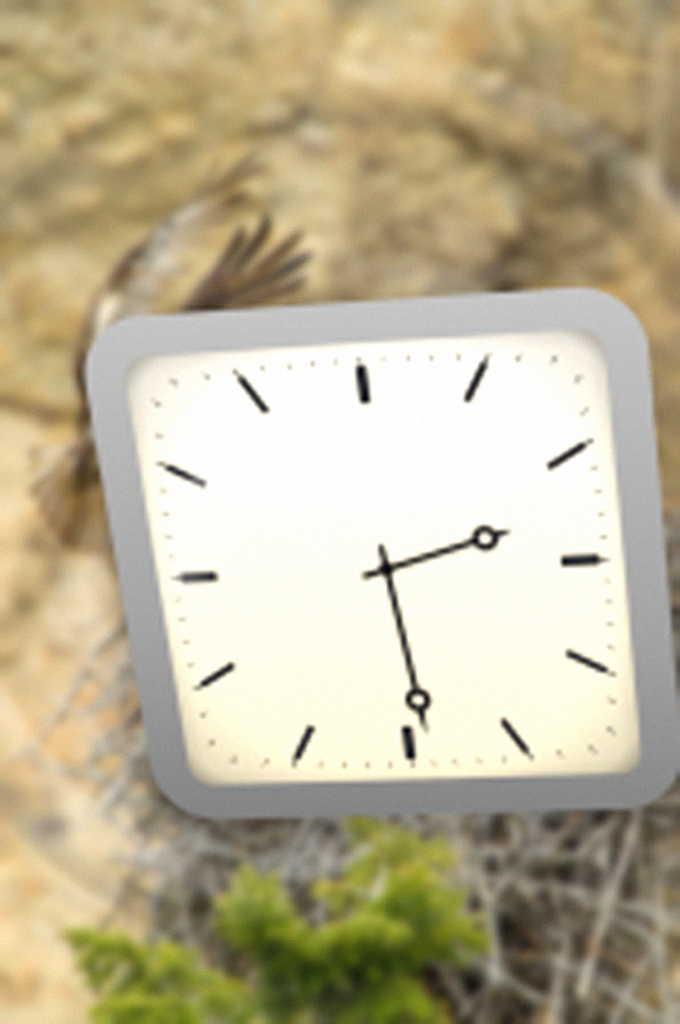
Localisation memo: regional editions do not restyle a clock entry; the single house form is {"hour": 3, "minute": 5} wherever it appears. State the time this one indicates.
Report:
{"hour": 2, "minute": 29}
